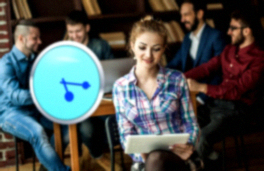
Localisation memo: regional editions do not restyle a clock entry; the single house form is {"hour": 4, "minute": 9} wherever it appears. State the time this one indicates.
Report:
{"hour": 5, "minute": 16}
